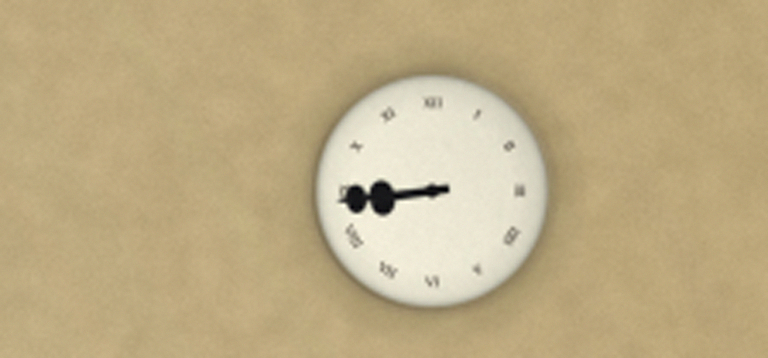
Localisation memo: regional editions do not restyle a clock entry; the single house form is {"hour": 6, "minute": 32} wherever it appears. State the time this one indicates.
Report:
{"hour": 8, "minute": 44}
